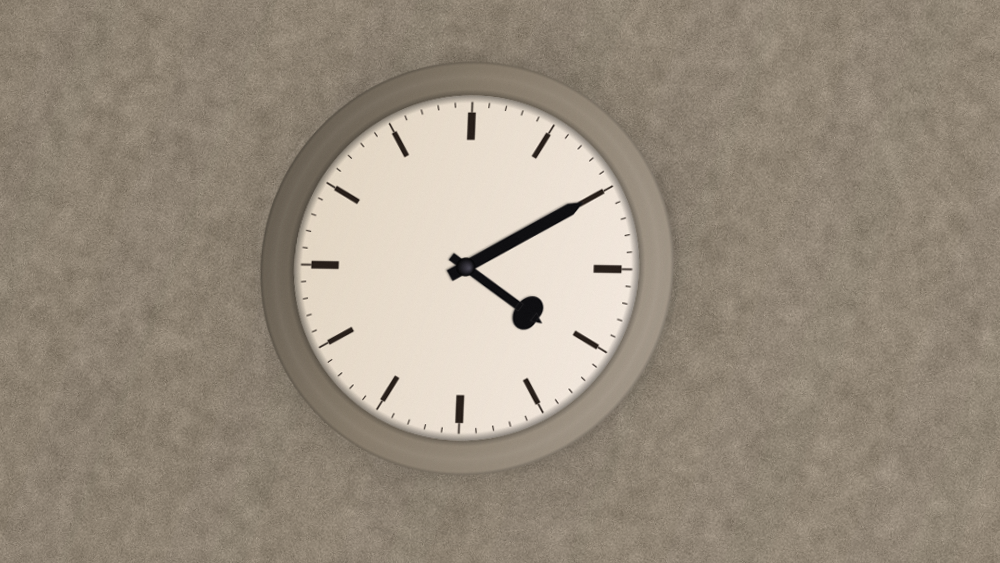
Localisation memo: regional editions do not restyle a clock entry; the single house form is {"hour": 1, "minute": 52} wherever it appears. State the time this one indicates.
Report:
{"hour": 4, "minute": 10}
